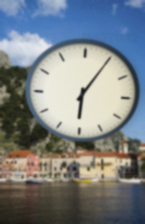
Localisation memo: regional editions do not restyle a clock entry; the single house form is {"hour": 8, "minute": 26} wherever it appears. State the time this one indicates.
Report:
{"hour": 6, "minute": 5}
